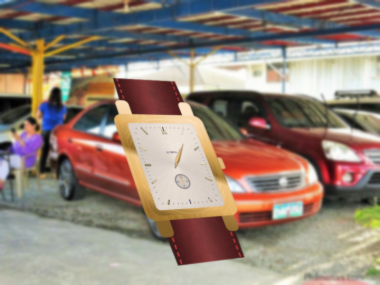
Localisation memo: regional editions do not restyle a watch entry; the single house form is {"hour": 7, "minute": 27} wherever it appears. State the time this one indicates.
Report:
{"hour": 1, "minute": 6}
